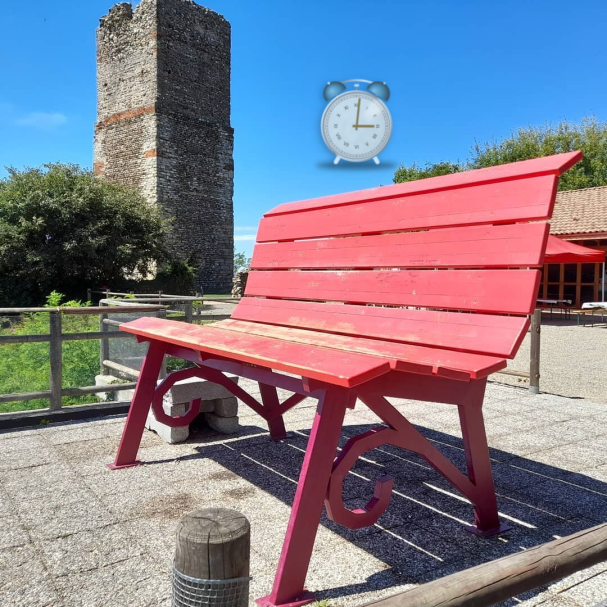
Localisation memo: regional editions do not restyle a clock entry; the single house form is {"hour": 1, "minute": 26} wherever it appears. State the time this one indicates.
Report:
{"hour": 3, "minute": 1}
